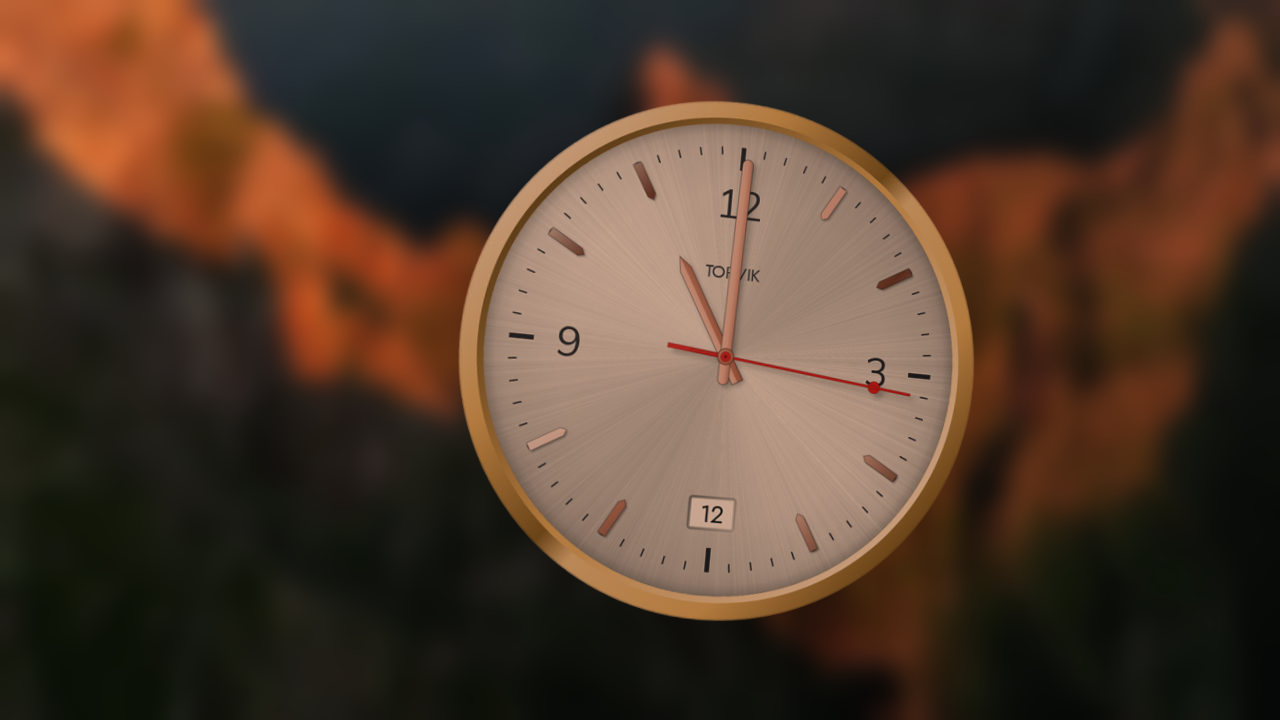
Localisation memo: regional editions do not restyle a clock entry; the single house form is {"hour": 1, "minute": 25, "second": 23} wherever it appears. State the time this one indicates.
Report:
{"hour": 11, "minute": 0, "second": 16}
